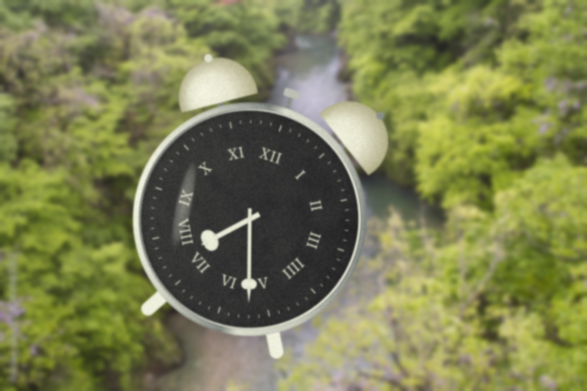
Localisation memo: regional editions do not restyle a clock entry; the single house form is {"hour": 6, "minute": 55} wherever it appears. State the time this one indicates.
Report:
{"hour": 7, "minute": 27}
